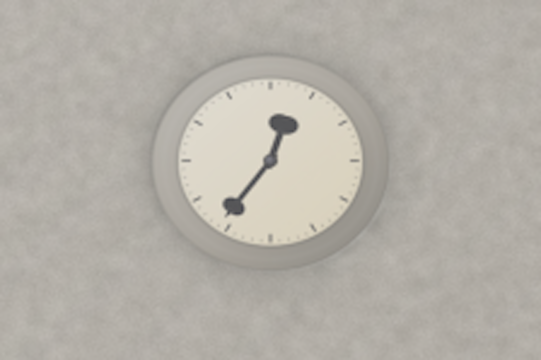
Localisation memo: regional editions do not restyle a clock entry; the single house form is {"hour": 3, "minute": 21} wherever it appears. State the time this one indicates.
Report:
{"hour": 12, "minute": 36}
